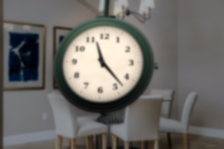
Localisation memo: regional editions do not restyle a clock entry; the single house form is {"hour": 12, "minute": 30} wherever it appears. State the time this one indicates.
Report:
{"hour": 11, "minute": 23}
